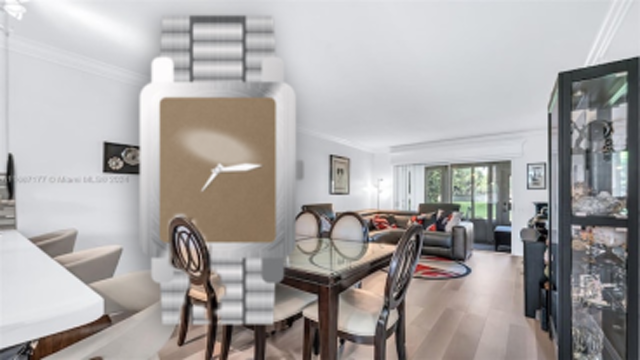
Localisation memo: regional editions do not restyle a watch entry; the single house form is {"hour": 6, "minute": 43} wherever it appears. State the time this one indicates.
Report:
{"hour": 7, "minute": 14}
